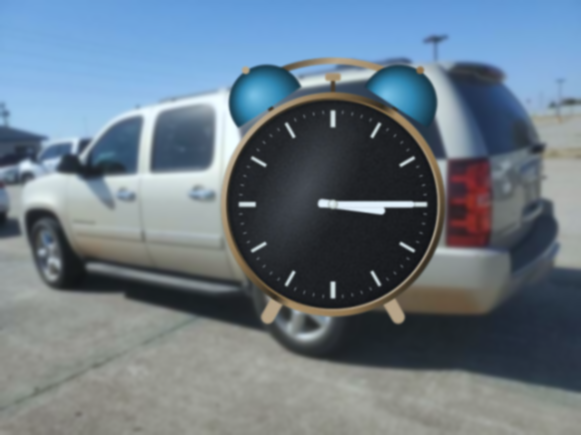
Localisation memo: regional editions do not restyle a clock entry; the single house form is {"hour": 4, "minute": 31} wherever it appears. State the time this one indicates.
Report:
{"hour": 3, "minute": 15}
